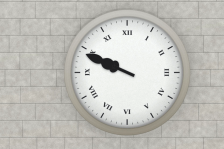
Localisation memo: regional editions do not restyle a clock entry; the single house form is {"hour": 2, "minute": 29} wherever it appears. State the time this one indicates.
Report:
{"hour": 9, "minute": 49}
